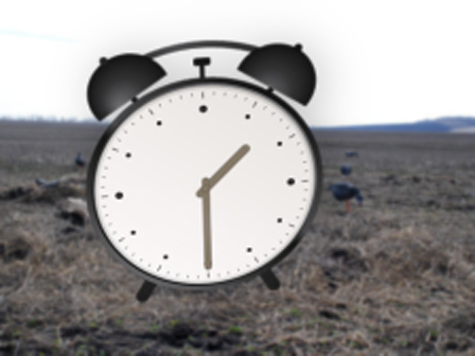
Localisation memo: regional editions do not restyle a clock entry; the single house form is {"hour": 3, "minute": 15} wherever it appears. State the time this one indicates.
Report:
{"hour": 1, "minute": 30}
